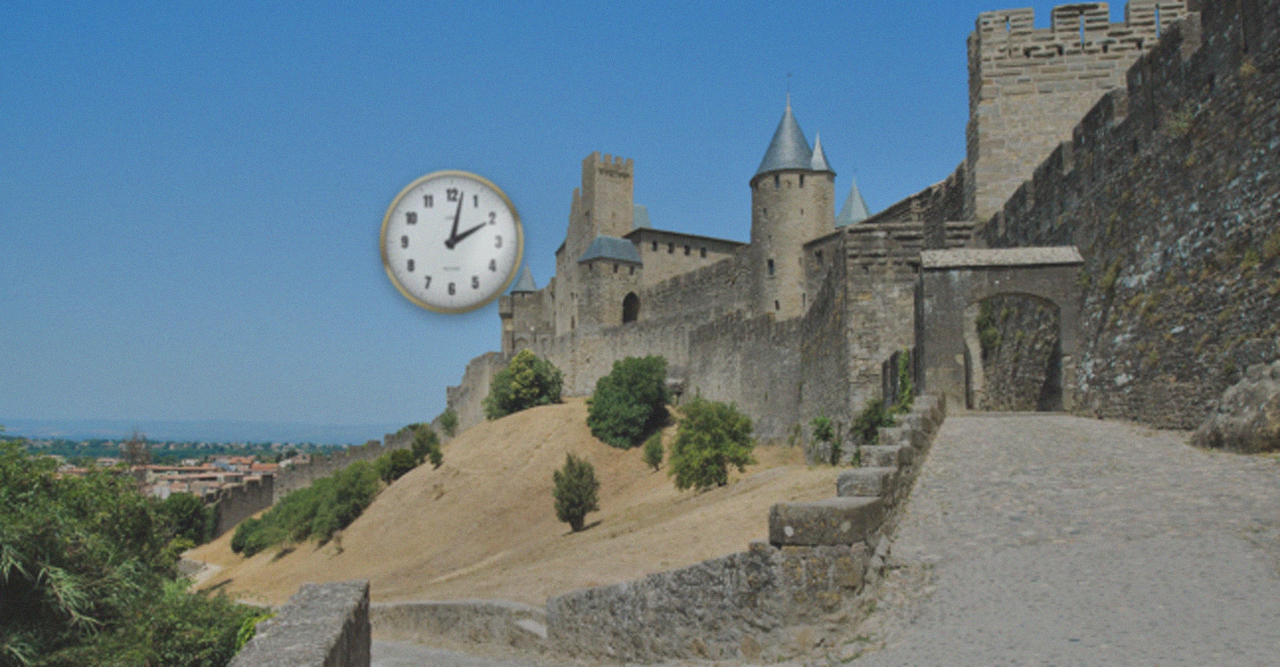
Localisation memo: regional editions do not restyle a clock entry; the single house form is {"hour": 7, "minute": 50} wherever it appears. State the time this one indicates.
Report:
{"hour": 2, "minute": 2}
